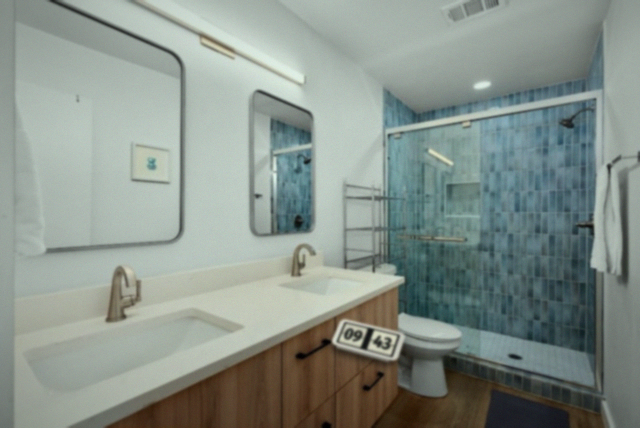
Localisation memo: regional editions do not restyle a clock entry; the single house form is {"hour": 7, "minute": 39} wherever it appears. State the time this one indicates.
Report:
{"hour": 9, "minute": 43}
